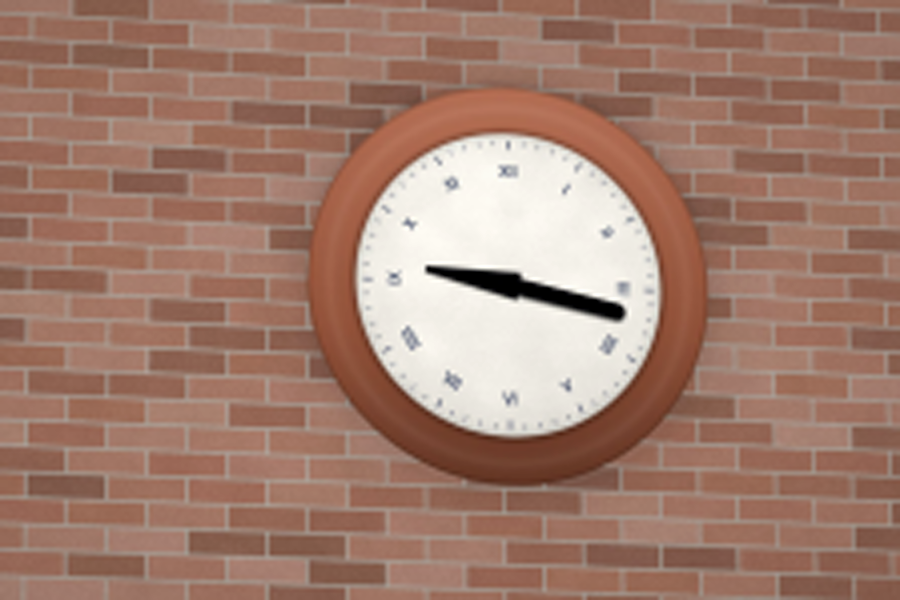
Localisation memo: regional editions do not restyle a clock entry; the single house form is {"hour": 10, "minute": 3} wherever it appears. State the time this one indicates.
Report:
{"hour": 9, "minute": 17}
